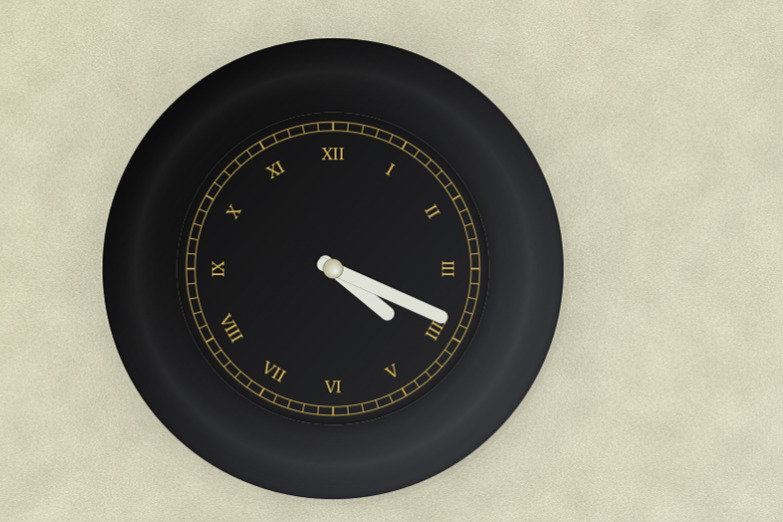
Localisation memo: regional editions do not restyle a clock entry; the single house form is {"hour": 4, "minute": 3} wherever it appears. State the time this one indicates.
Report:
{"hour": 4, "minute": 19}
